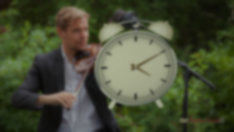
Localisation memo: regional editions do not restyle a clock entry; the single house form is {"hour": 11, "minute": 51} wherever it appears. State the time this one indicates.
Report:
{"hour": 4, "minute": 10}
